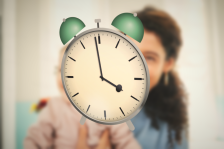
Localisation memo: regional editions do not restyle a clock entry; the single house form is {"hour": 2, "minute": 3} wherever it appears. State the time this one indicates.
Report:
{"hour": 3, "minute": 59}
